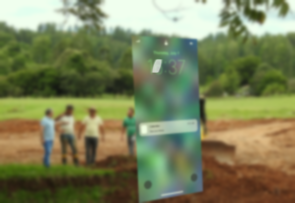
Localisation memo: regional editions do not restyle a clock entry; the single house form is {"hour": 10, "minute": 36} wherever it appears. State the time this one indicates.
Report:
{"hour": 16, "minute": 37}
